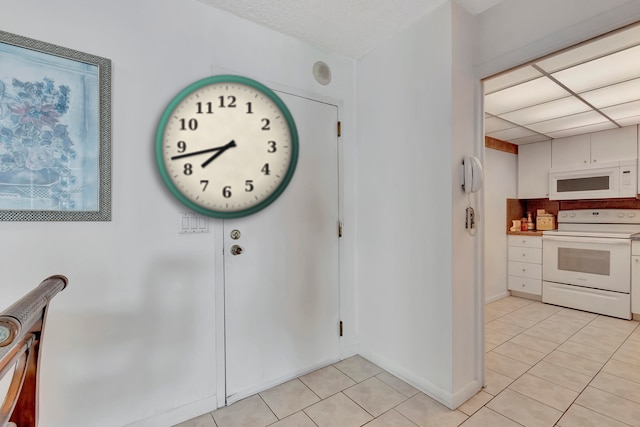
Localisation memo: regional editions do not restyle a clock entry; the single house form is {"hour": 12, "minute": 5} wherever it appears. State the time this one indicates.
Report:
{"hour": 7, "minute": 43}
